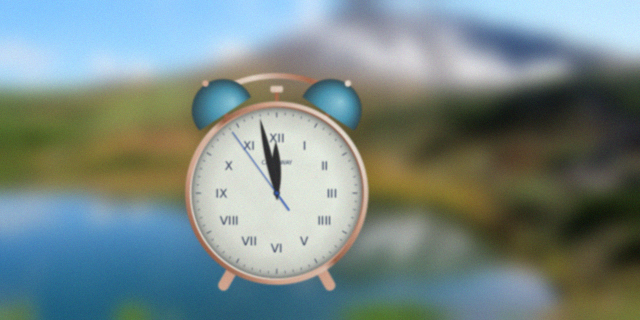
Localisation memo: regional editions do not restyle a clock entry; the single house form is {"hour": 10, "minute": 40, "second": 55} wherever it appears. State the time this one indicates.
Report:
{"hour": 11, "minute": 57, "second": 54}
